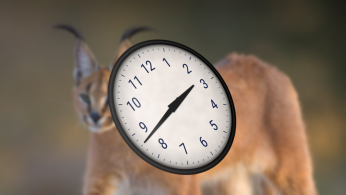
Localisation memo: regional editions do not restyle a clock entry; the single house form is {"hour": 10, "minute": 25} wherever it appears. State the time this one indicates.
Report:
{"hour": 2, "minute": 43}
